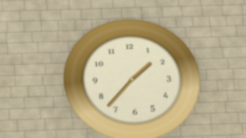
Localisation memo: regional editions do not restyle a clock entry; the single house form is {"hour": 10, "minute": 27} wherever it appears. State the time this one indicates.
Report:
{"hour": 1, "minute": 37}
